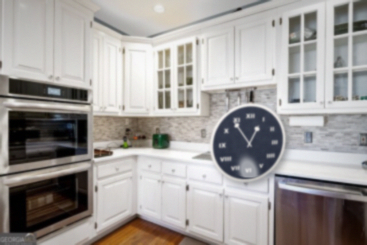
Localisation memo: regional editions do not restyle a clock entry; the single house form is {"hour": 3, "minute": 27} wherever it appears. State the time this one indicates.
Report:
{"hour": 12, "minute": 54}
